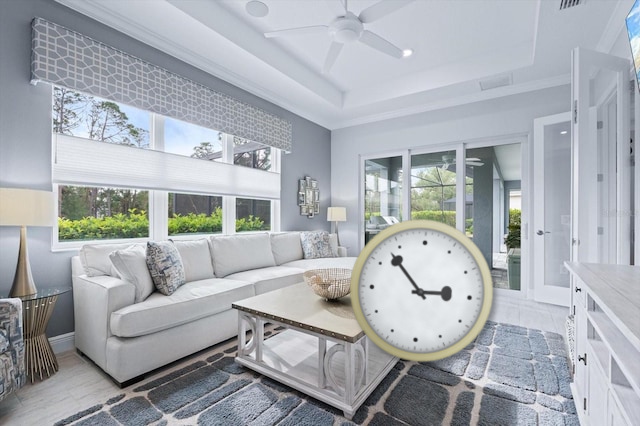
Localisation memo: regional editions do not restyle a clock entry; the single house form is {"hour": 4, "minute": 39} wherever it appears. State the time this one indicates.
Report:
{"hour": 2, "minute": 53}
